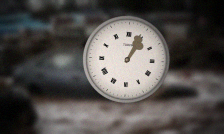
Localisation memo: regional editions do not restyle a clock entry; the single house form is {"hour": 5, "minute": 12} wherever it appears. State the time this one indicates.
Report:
{"hour": 1, "minute": 4}
